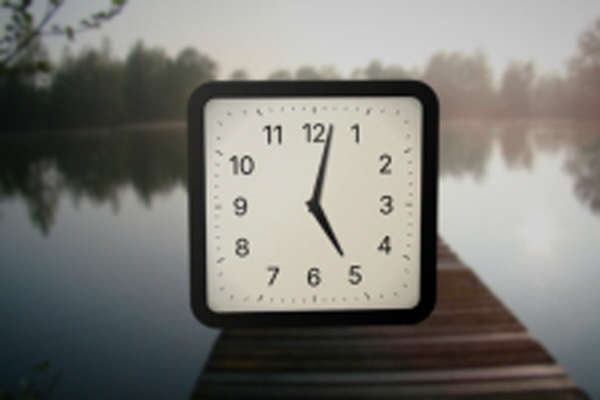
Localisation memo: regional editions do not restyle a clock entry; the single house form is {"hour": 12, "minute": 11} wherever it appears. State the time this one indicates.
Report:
{"hour": 5, "minute": 2}
